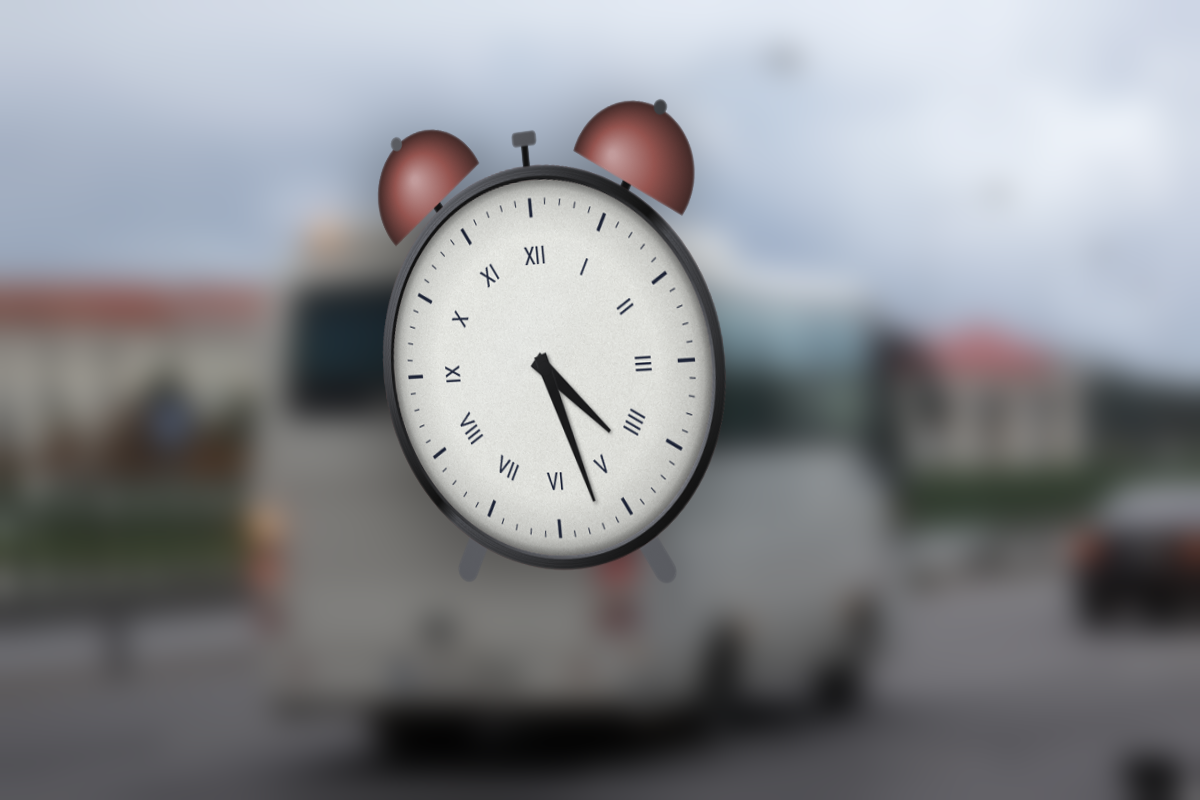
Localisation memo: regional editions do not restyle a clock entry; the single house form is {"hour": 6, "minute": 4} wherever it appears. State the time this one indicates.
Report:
{"hour": 4, "minute": 27}
